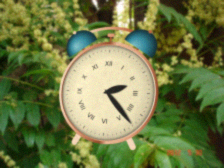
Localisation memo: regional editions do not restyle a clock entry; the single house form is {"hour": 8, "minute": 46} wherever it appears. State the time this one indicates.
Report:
{"hour": 2, "minute": 23}
